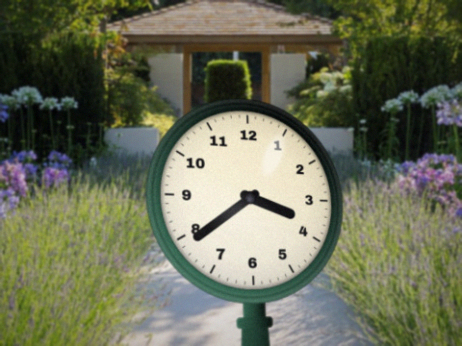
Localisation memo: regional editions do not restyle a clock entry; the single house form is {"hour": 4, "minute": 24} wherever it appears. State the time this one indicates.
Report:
{"hour": 3, "minute": 39}
